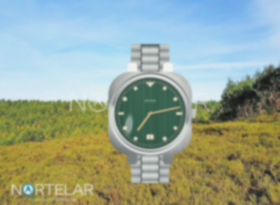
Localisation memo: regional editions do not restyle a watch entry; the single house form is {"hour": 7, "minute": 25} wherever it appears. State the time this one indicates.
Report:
{"hour": 7, "minute": 13}
